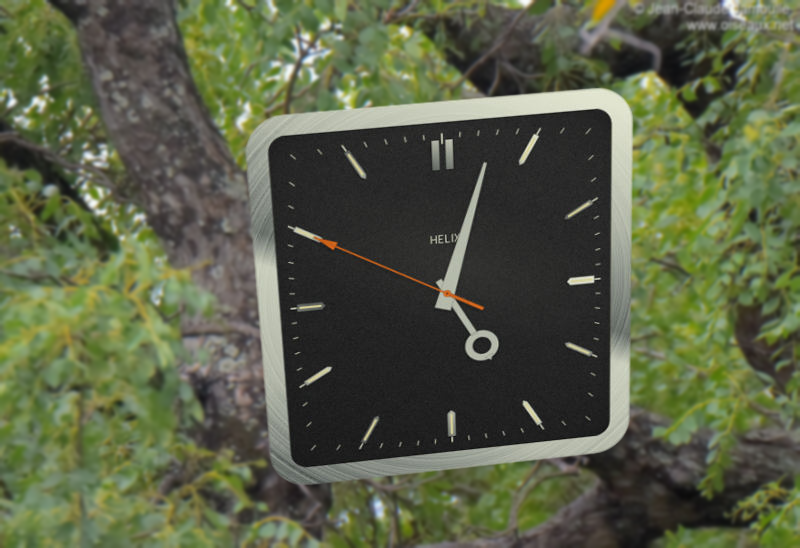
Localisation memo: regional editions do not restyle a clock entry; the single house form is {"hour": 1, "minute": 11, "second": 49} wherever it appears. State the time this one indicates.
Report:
{"hour": 5, "minute": 2, "second": 50}
